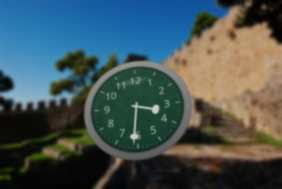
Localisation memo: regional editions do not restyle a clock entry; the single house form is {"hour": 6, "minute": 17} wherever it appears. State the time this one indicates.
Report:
{"hour": 3, "minute": 31}
